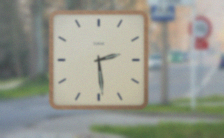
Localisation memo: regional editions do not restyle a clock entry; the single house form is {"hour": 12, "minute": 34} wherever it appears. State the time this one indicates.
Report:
{"hour": 2, "minute": 29}
